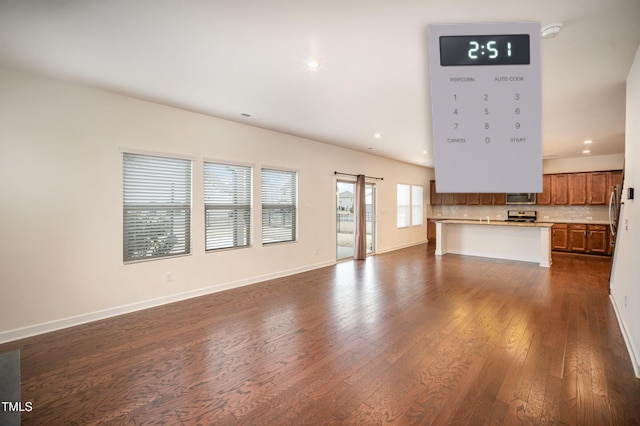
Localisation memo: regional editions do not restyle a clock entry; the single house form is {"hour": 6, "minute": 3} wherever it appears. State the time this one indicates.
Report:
{"hour": 2, "minute": 51}
